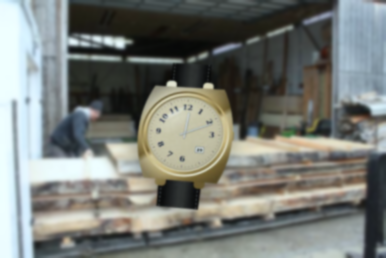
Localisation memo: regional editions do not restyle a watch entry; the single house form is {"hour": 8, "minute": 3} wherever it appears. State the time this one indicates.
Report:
{"hour": 12, "minute": 11}
